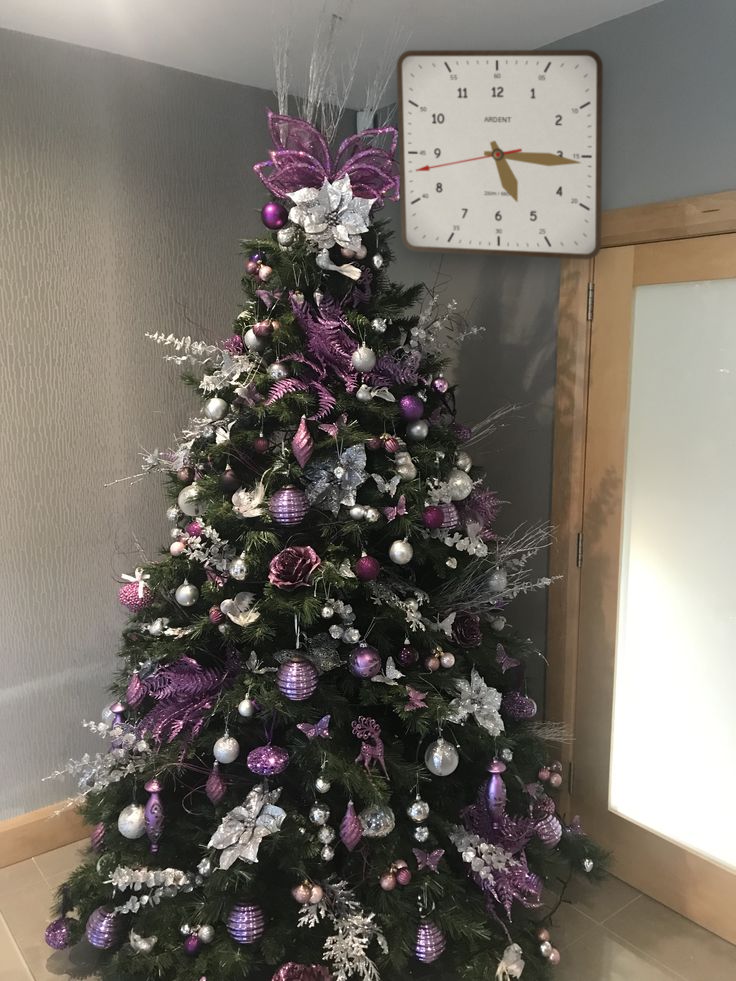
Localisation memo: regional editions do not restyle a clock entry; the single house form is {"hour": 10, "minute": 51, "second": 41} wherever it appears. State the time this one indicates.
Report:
{"hour": 5, "minute": 15, "second": 43}
